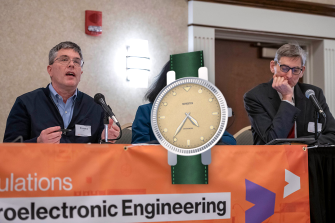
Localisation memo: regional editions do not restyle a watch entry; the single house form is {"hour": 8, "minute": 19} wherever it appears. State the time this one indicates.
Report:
{"hour": 4, "minute": 36}
